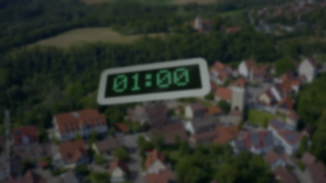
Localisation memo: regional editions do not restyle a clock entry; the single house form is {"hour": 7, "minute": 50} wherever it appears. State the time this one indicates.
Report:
{"hour": 1, "minute": 0}
